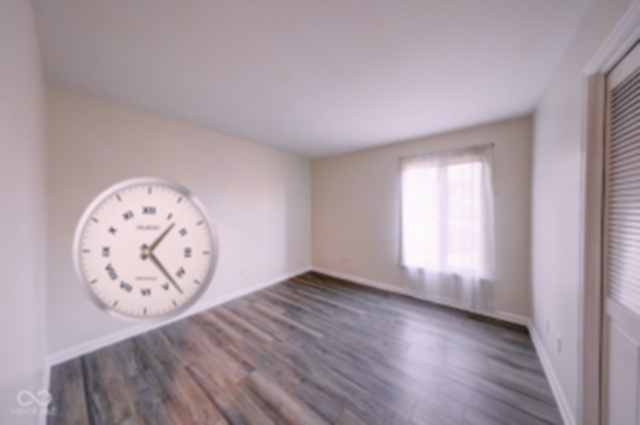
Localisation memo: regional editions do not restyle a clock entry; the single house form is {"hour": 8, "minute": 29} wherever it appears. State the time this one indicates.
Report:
{"hour": 1, "minute": 23}
